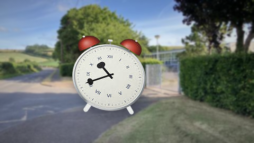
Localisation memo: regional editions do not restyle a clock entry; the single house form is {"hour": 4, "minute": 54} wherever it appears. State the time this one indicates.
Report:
{"hour": 10, "minute": 41}
